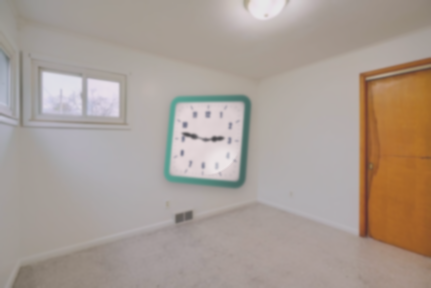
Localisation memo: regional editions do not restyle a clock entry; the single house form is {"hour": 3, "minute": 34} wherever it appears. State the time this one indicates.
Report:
{"hour": 2, "minute": 47}
